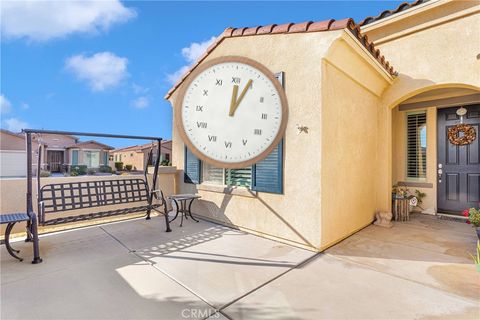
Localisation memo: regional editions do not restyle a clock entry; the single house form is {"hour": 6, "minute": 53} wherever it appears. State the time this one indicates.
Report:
{"hour": 12, "minute": 4}
